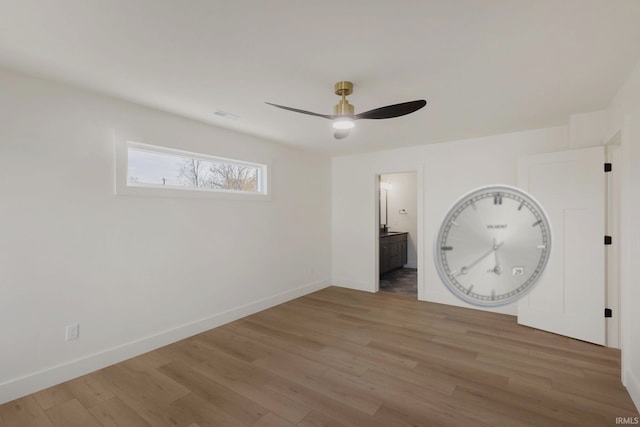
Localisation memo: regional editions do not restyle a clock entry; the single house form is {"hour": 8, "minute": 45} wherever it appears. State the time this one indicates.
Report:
{"hour": 5, "minute": 39}
